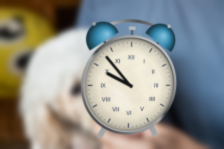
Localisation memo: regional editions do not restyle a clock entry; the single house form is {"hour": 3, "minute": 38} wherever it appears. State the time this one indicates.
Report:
{"hour": 9, "minute": 53}
